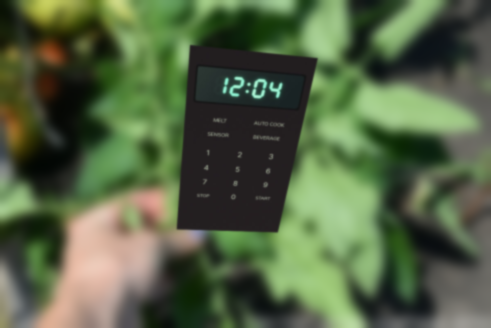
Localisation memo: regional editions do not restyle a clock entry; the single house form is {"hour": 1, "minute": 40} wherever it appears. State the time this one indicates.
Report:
{"hour": 12, "minute": 4}
